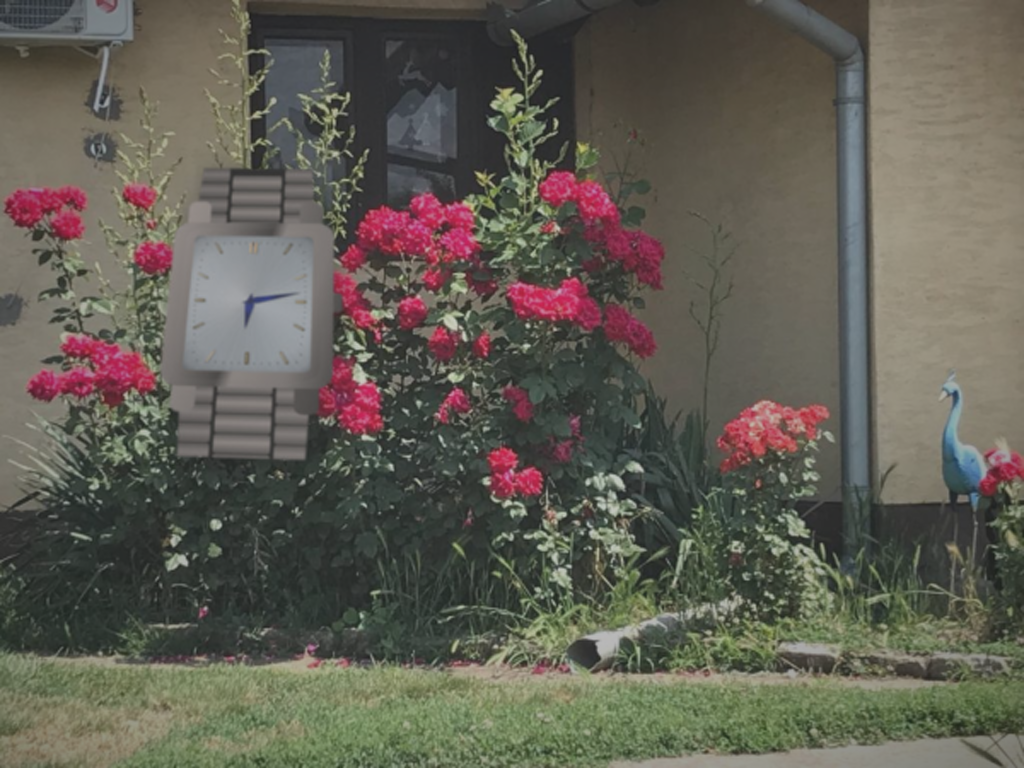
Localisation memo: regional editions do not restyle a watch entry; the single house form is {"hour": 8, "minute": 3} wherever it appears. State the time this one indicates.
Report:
{"hour": 6, "minute": 13}
